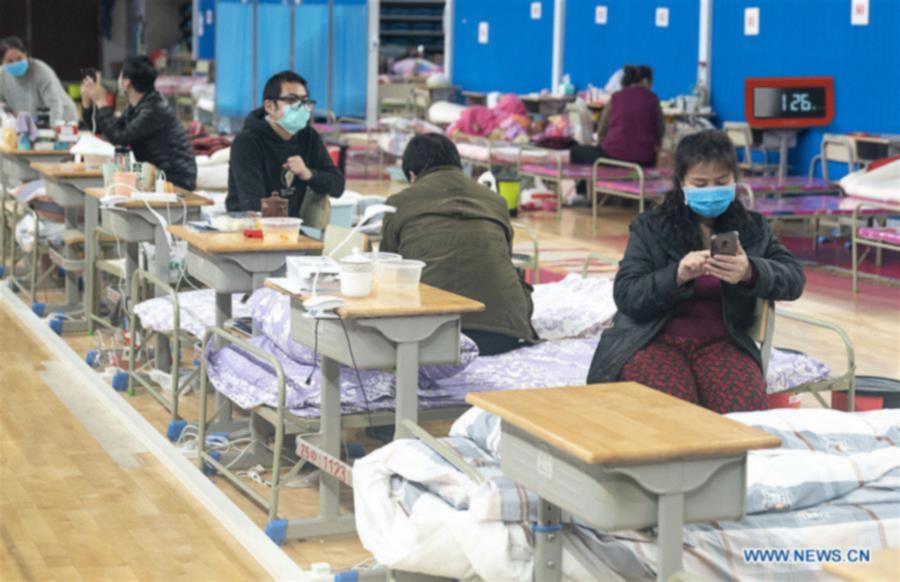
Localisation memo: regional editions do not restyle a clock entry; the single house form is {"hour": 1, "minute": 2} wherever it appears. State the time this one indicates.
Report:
{"hour": 1, "minute": 26}
